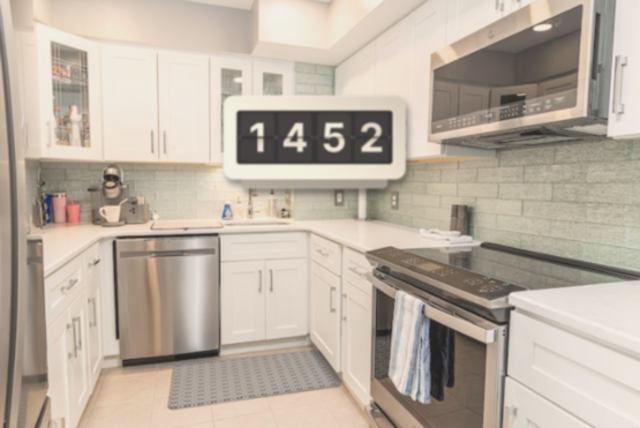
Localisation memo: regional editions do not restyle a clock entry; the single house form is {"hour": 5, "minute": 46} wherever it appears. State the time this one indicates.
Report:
{"hour": 14, "minute": 52}
